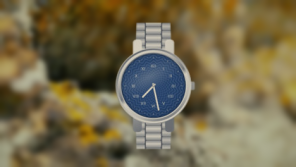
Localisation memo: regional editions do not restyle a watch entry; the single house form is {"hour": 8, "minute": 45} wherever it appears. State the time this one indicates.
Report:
{"hour": 7, "minute": 28}
